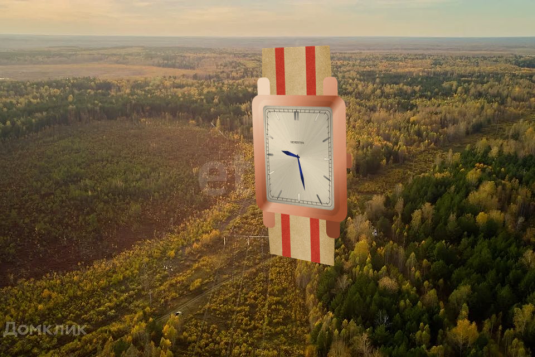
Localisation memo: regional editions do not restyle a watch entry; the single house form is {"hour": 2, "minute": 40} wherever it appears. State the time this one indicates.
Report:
{"hour": 9, "minute": 28}
